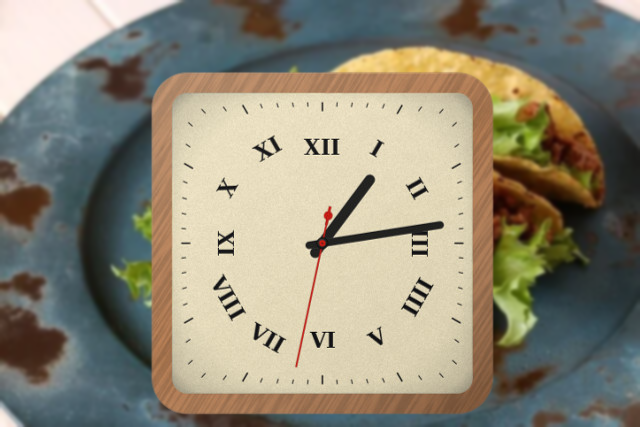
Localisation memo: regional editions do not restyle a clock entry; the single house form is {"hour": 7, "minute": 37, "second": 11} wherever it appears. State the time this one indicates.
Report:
{"hour": 1, "minute": 13, "second": 32}
